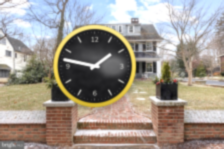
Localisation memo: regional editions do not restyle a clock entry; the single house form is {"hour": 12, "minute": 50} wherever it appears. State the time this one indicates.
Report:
{"hour": 1, "minute": 47}
